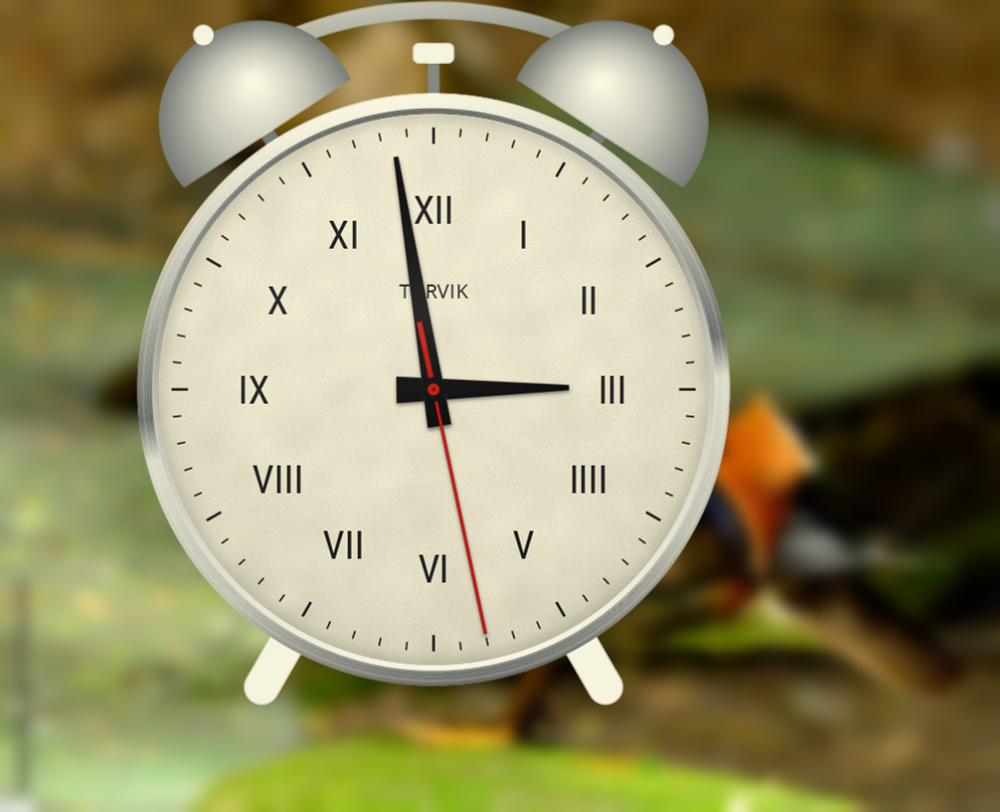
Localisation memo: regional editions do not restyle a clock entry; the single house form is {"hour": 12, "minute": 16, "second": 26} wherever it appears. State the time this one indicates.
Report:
{"hour": 2, "minute": 58, "second": 28}
